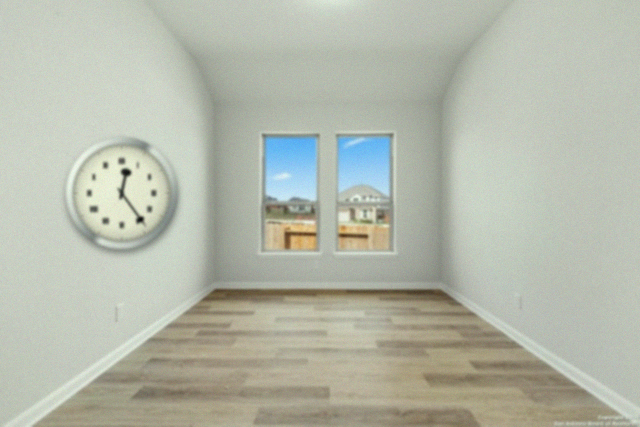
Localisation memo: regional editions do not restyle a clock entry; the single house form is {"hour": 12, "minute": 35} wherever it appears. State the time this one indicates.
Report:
{"hour": 12, "minute": 24}
